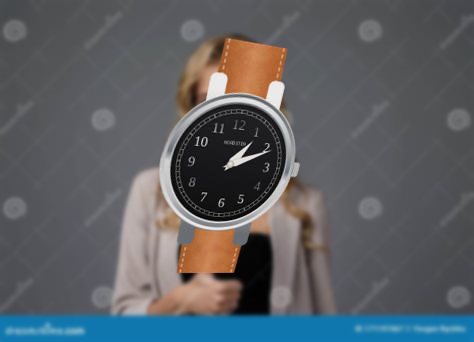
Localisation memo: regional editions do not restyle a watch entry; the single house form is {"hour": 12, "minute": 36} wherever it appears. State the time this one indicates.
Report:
{"hour": 1, "minute": 11}
